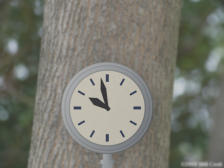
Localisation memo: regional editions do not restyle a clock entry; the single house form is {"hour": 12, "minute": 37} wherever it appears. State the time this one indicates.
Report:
{"hour": 9, "minute": 58}
